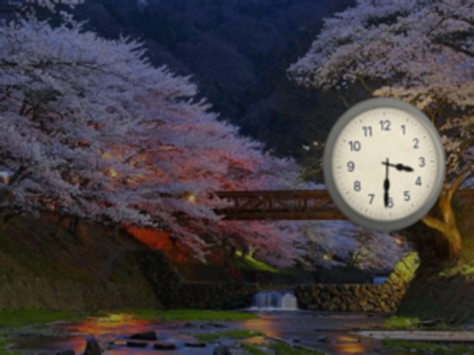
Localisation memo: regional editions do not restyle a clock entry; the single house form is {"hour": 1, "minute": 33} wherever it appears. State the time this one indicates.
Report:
{"hour": 3, "minute": 31}
